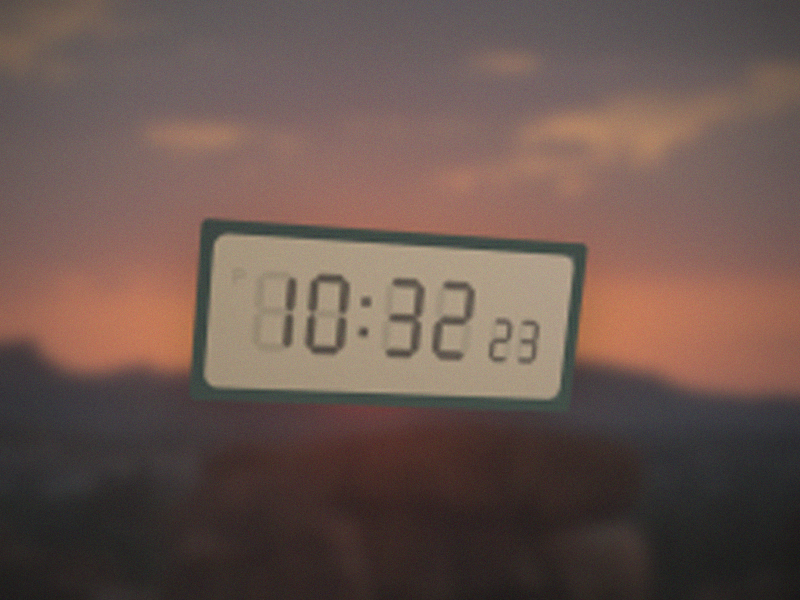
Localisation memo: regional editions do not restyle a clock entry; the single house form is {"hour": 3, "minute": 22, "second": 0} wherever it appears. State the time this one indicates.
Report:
{"hour": 10, "minute": 32, "second": 23}
